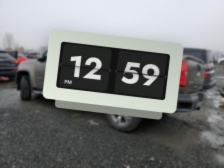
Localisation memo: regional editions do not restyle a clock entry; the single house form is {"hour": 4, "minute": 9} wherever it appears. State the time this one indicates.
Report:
{"hour": 12, "minute": 59}
